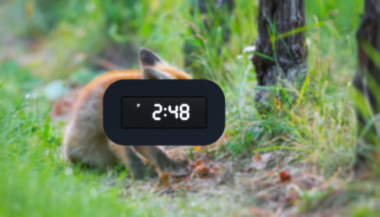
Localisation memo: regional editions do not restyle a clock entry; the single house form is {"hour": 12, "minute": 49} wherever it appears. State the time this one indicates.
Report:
{"hour": 2, "minute": 48}
